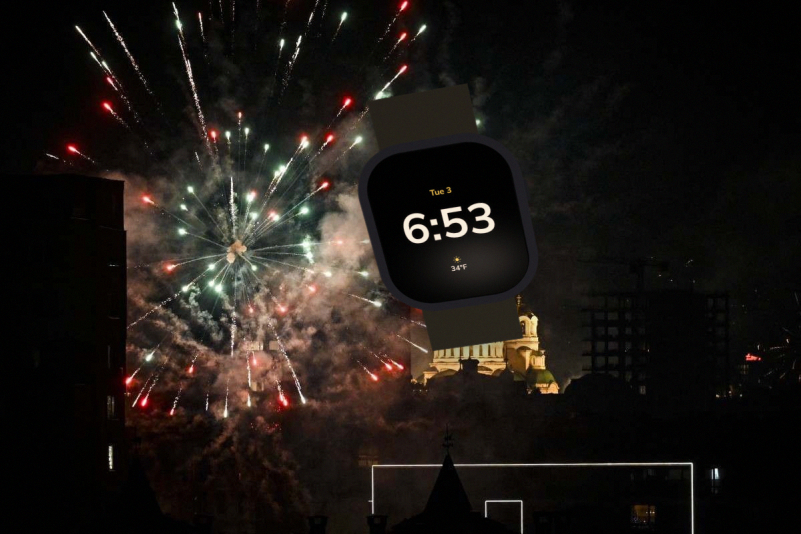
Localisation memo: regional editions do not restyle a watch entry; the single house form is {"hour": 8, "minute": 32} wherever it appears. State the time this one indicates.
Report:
{"hour": 6, "minute": 53}
